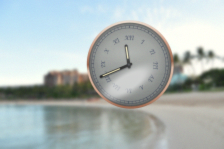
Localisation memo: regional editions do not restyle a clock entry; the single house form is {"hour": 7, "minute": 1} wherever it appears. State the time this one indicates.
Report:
{"hour": 11, "minute": 41}
